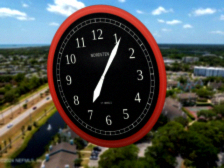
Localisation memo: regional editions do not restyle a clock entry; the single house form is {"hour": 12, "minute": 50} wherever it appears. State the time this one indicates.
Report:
{"hour": 7, "minute": 6}
